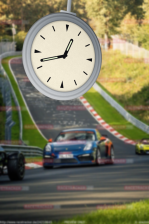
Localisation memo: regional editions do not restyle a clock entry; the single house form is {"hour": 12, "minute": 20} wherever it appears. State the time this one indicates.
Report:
{"hour": 12, "minute": 42}
